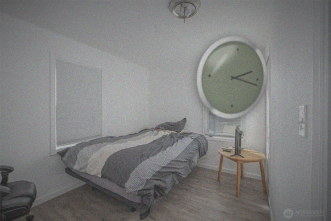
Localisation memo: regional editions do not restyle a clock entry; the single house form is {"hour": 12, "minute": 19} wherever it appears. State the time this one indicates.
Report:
{"hour": 2, "minute": 17}
